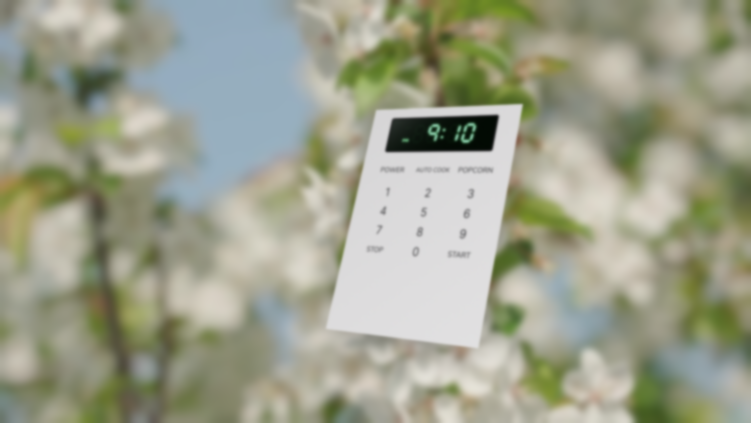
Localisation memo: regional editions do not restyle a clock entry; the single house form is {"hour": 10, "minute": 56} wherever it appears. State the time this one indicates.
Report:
{"hour": 9, "minute": 10}
